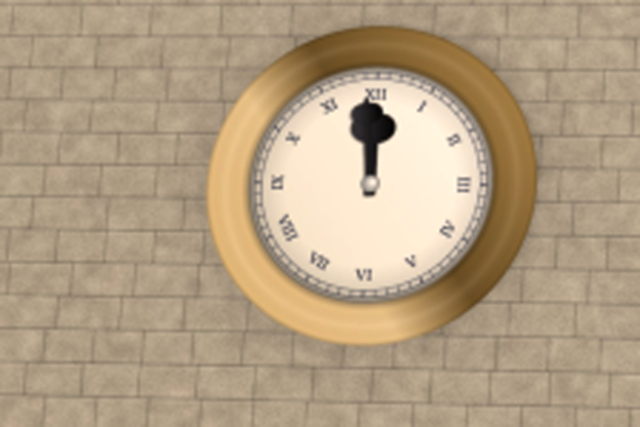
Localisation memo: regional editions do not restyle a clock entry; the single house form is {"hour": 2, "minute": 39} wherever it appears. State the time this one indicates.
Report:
{"hour": 11, "minute": 59}
